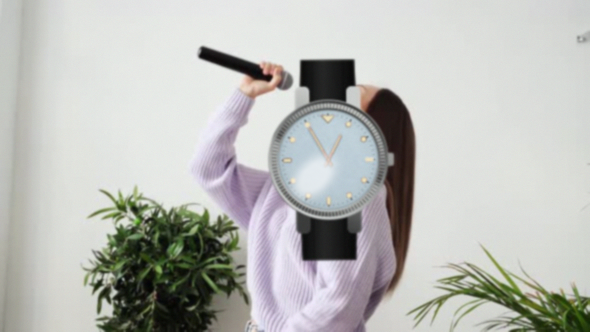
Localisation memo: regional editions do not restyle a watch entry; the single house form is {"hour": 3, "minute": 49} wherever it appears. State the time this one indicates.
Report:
{"hour": 12, "minute": 55}
